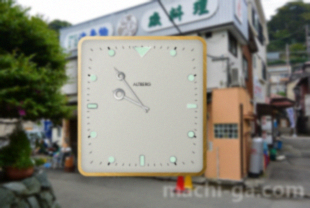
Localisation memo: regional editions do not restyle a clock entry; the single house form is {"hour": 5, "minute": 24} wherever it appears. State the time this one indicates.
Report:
{"hour": 9, "minute": 54}
